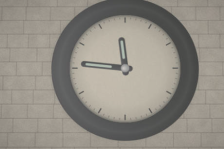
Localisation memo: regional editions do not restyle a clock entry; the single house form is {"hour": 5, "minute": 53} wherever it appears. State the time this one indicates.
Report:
{"hour": 11, "minute": 46}
